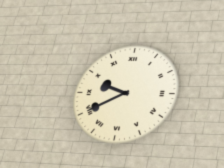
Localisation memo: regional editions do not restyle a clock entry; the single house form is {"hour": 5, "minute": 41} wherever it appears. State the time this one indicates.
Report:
{"hour": 9, "minute": 40}
